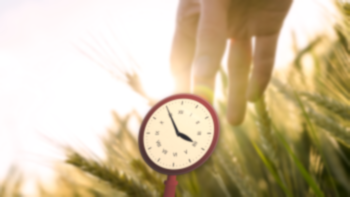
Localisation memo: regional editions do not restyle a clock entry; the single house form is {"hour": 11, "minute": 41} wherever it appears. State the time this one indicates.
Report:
{"hour": 3, "minute": 55}
